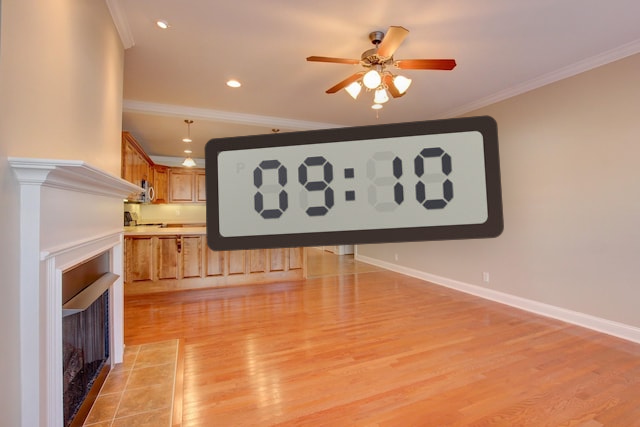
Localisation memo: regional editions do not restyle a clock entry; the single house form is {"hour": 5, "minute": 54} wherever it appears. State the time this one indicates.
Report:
{"hour": 9, "minute": 10}
